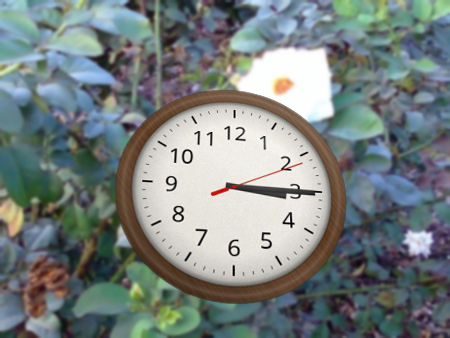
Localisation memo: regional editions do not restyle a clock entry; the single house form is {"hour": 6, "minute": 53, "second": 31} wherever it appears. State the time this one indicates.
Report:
{"hour": 3, "minute": 15, "second": 11}
